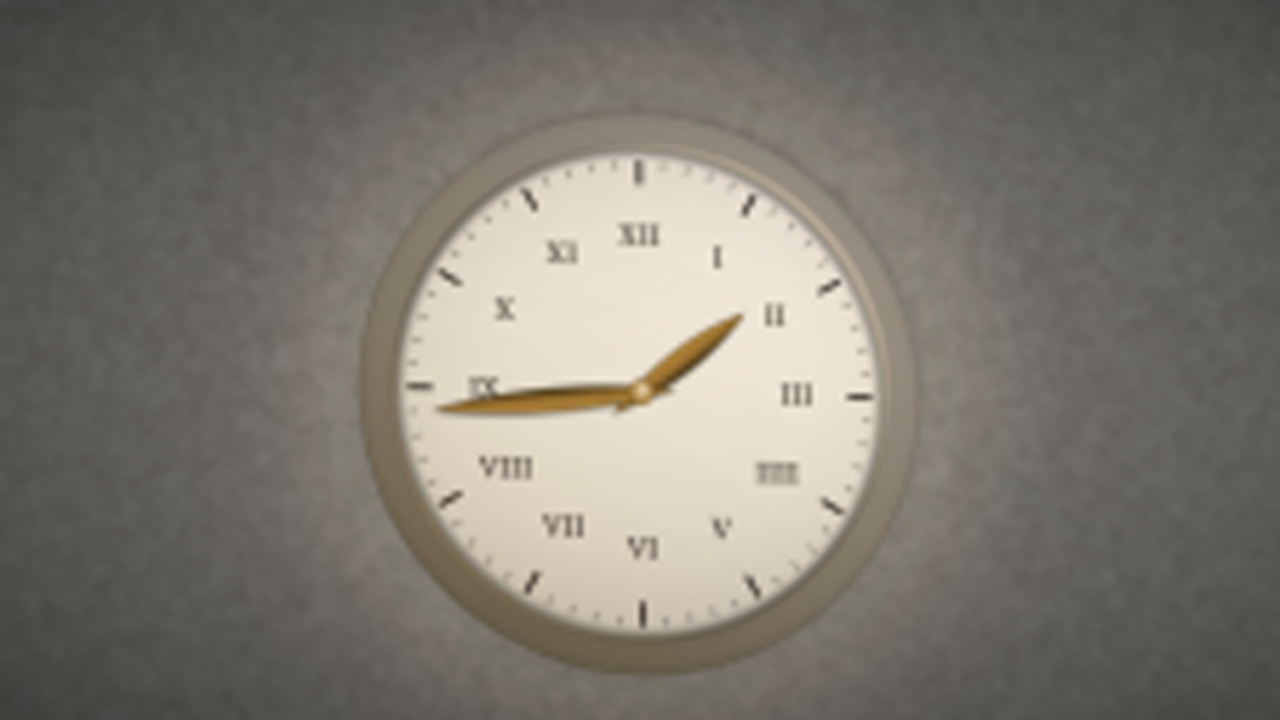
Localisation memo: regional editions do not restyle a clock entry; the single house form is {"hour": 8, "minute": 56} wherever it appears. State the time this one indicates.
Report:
{"hour": 1, "minute": 44}
